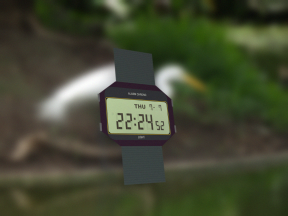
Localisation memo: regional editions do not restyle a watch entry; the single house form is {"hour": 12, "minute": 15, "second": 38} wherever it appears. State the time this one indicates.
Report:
{"hour": 22, "minute": 24, "second": 52}
